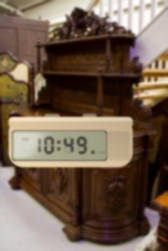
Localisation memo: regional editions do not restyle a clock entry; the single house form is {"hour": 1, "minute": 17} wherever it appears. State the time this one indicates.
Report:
{"hour": 10, "minute": 49}
